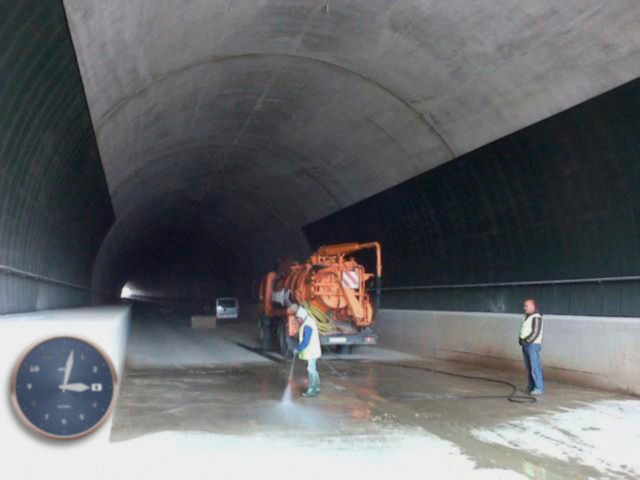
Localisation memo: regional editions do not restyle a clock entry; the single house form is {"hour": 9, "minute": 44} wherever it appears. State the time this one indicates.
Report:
{"hour": 3, "minute": 2}
